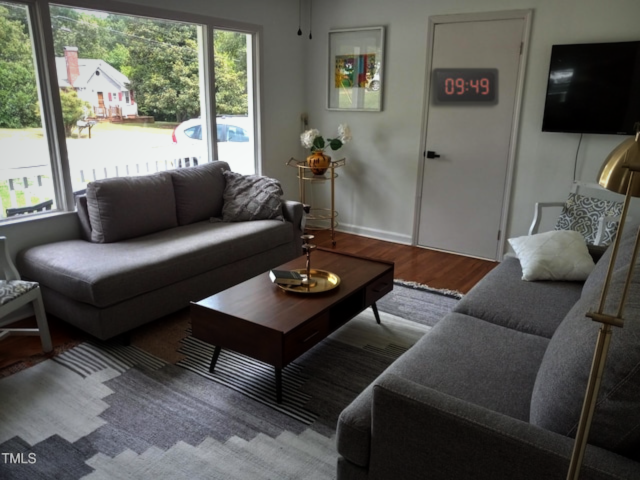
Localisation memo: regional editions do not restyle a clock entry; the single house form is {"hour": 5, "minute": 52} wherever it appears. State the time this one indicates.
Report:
{"hour": 9, "minute": 49}
